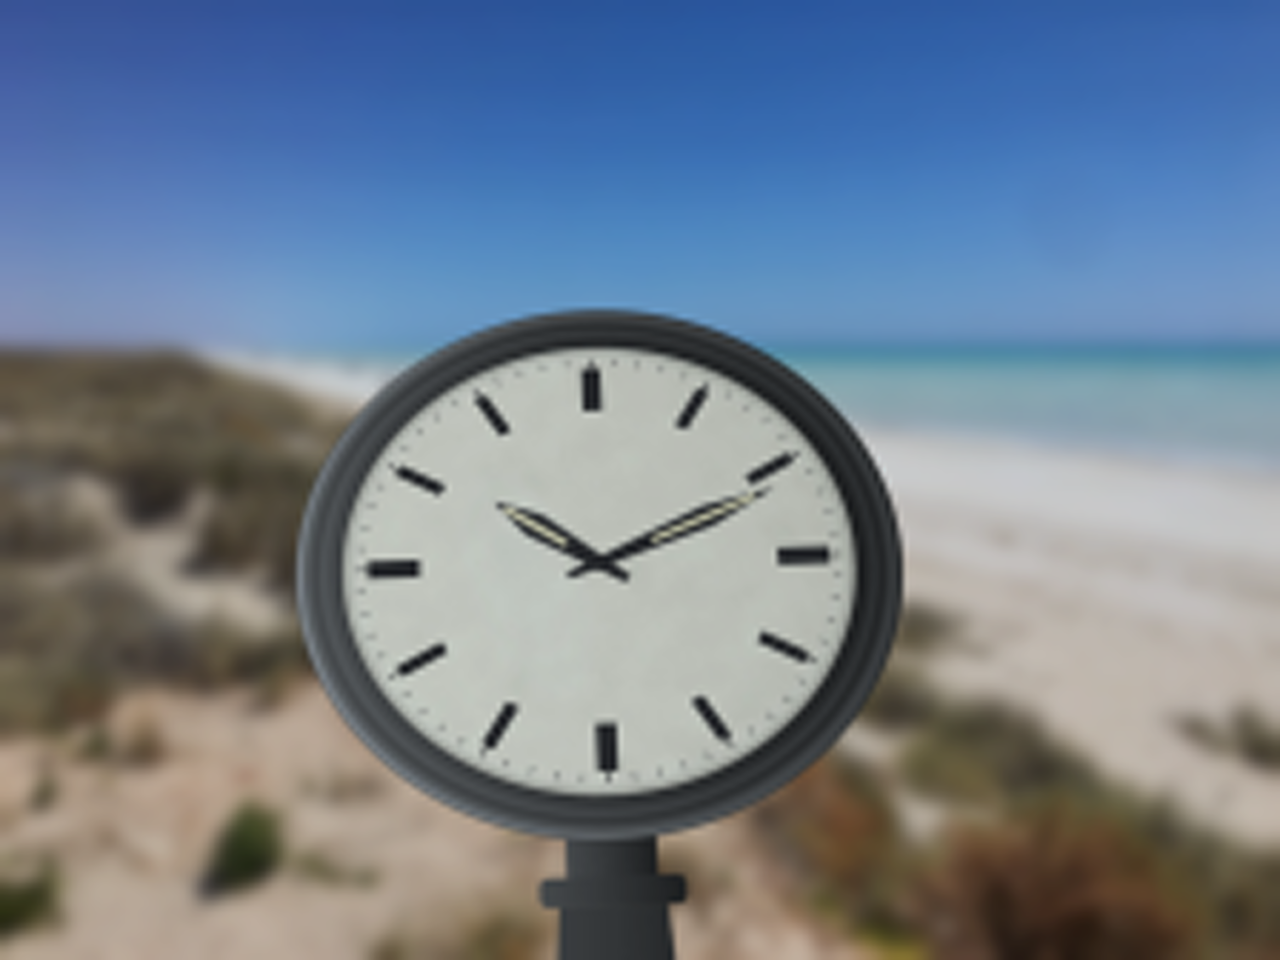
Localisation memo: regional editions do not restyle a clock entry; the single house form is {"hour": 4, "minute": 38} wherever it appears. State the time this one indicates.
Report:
{"hour": 10, "minute": 11}
